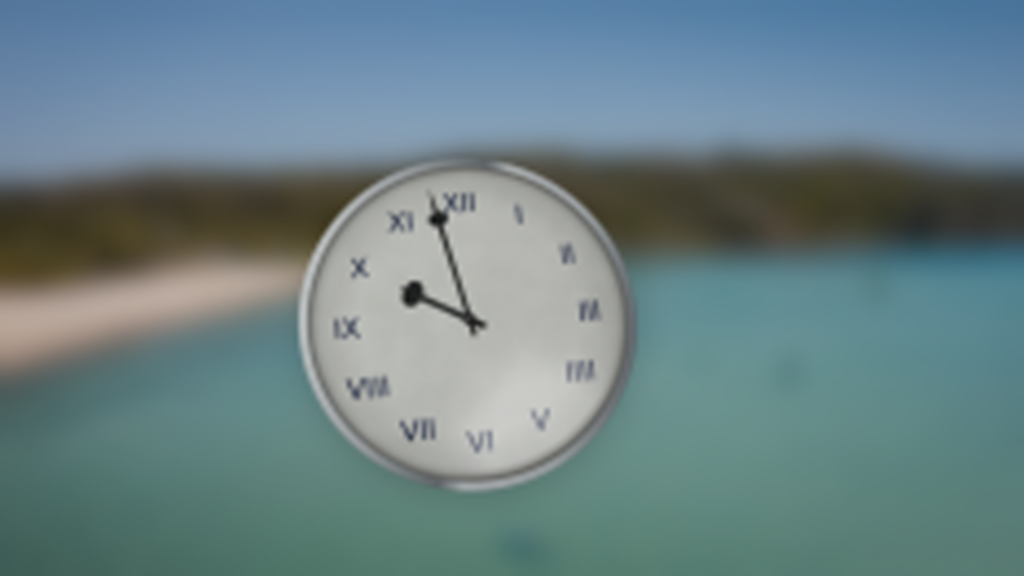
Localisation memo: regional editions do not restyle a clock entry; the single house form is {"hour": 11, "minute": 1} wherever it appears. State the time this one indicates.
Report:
{"hour": 9, "minute": 58}
